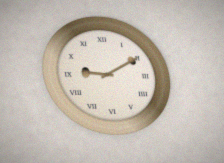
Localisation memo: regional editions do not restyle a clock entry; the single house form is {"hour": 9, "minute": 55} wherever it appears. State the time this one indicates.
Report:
{"hour": 9, "minute": 10}
